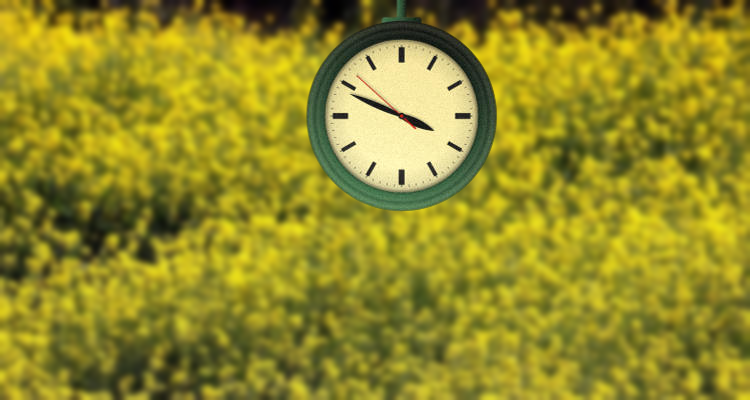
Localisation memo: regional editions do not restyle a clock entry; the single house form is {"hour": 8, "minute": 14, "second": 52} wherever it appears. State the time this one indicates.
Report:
{"hour": 3, "minute": 48, "second": 52}
